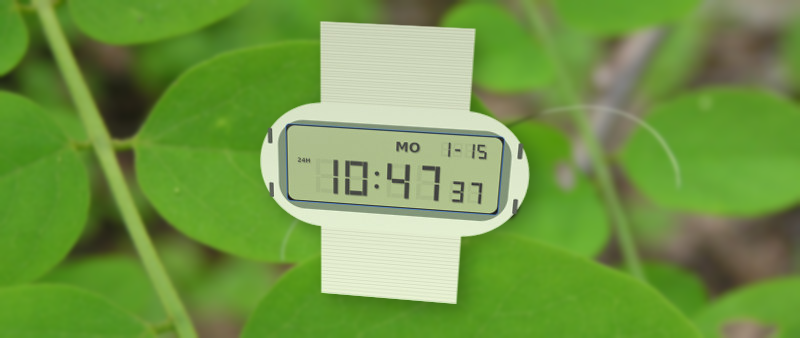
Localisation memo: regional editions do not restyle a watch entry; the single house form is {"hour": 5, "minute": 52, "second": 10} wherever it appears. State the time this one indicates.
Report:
{"hour": 10, "minute": 47, "second": 37}
